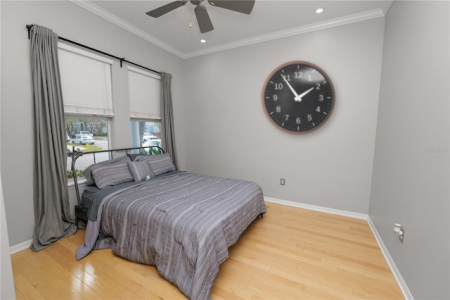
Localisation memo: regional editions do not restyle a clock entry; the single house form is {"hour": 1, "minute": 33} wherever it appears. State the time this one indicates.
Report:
{"hour": 1, "minute": 54}
